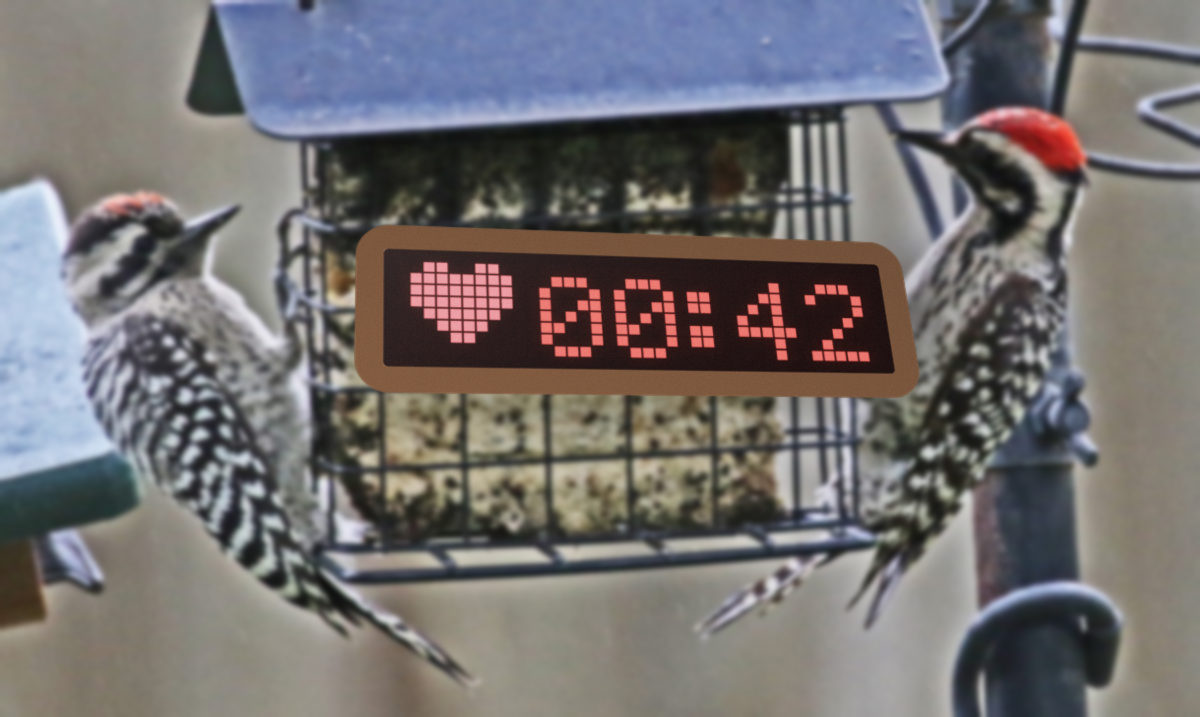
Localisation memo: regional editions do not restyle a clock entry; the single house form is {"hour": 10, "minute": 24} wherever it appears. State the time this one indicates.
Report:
{"hour": 0, "minute": 42}
